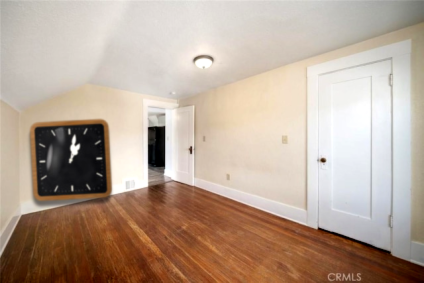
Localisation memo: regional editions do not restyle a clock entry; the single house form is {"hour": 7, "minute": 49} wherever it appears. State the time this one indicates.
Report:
{"hour": 1, "minute": 2}
